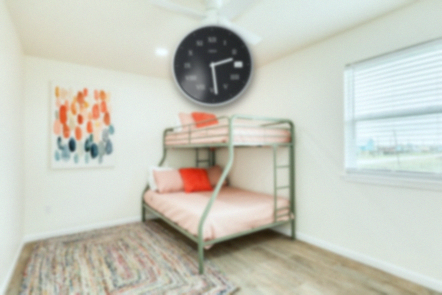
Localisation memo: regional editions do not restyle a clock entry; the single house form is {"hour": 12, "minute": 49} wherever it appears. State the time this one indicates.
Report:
{"hour": 2, "minute": 29}
